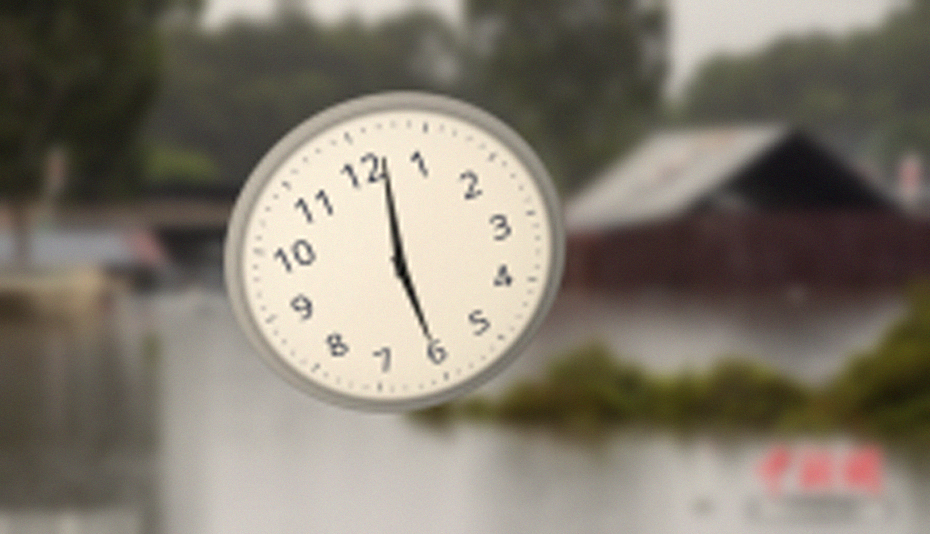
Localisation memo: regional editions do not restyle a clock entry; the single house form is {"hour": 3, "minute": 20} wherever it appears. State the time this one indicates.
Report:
{"hour": 6, "minute": 2}
